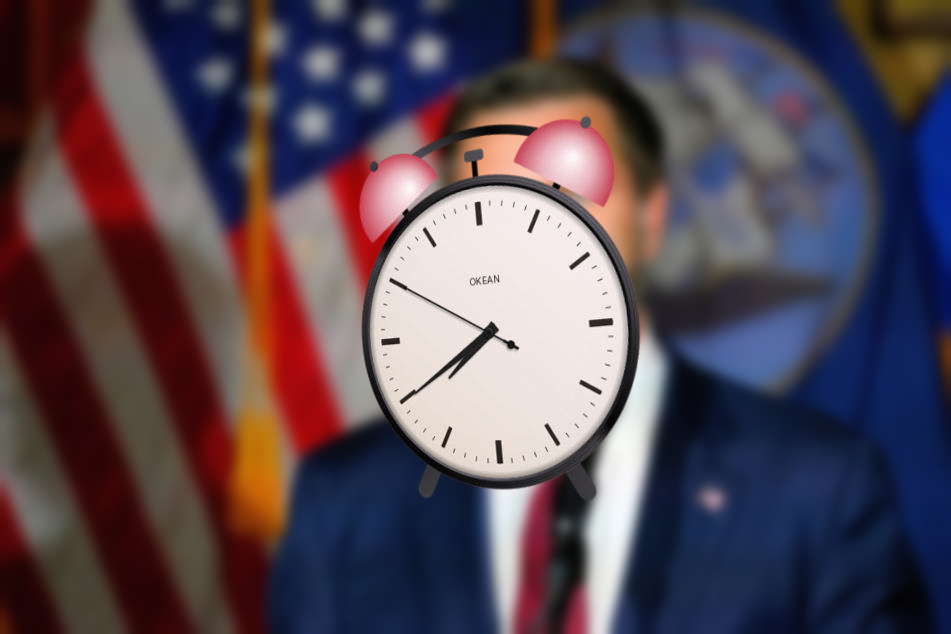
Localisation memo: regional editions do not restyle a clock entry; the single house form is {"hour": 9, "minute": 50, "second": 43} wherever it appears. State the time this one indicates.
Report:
{"hour": 7, "minute": 39, "second": 50}
